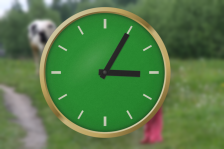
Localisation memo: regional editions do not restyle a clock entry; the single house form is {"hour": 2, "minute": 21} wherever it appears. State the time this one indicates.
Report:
{"hour": 3, "minute": 5}
